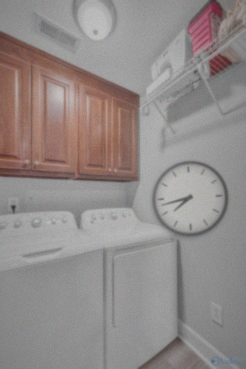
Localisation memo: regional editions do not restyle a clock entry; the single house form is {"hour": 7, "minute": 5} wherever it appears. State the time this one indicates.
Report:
{"hour": 7, "minute": 43}
